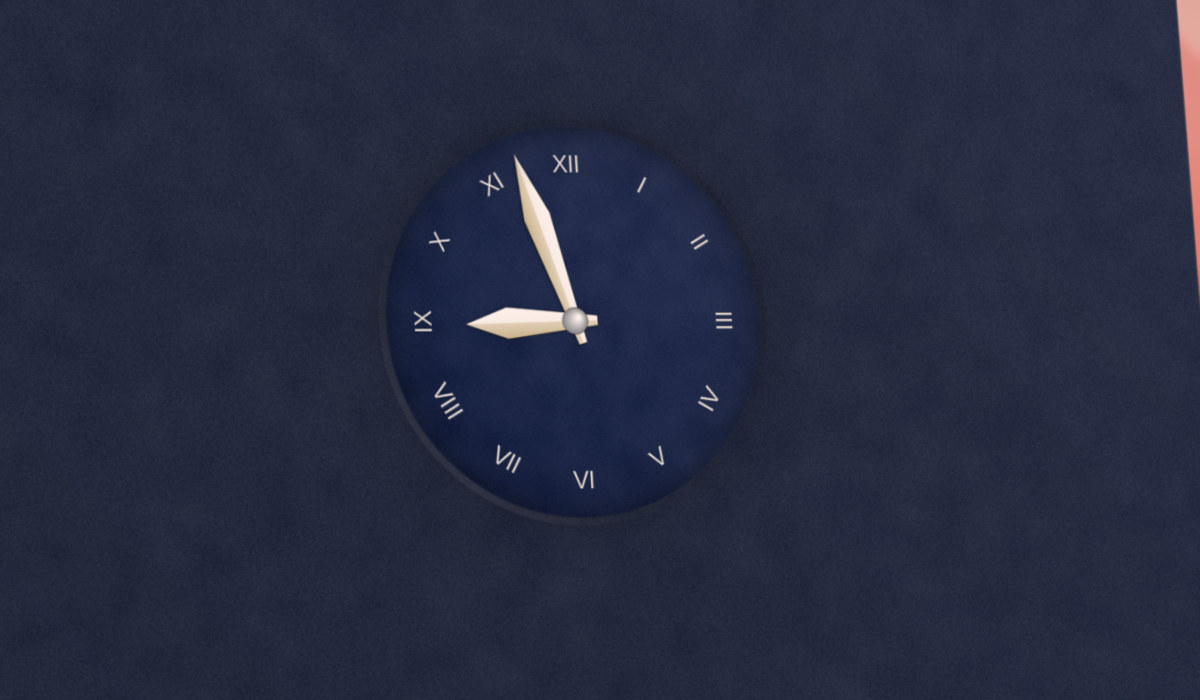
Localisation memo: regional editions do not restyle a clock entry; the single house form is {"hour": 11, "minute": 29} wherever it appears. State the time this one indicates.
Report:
{"hour": 8, "minute": 57}
